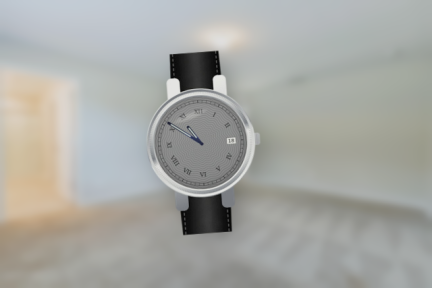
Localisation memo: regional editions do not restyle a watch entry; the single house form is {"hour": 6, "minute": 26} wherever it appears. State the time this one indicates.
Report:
{"hour": 10, "minute": 51}
